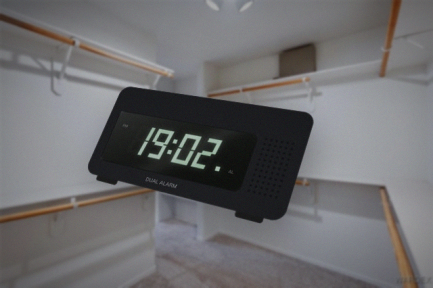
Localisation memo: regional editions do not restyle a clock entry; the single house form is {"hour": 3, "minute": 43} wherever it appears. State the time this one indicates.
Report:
{"hour": 19, "minute": 2}
